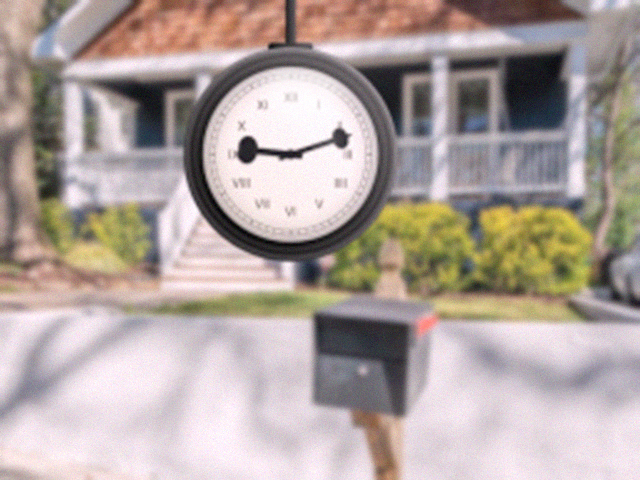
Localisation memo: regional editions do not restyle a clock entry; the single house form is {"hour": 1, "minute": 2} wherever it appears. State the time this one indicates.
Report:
{"hour": 9, "minute": 12}
